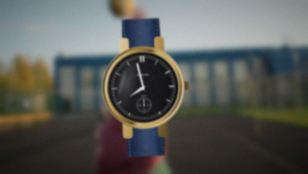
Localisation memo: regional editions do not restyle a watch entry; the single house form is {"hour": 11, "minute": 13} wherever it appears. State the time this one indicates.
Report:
{"hour": 7, "minute": 58}
